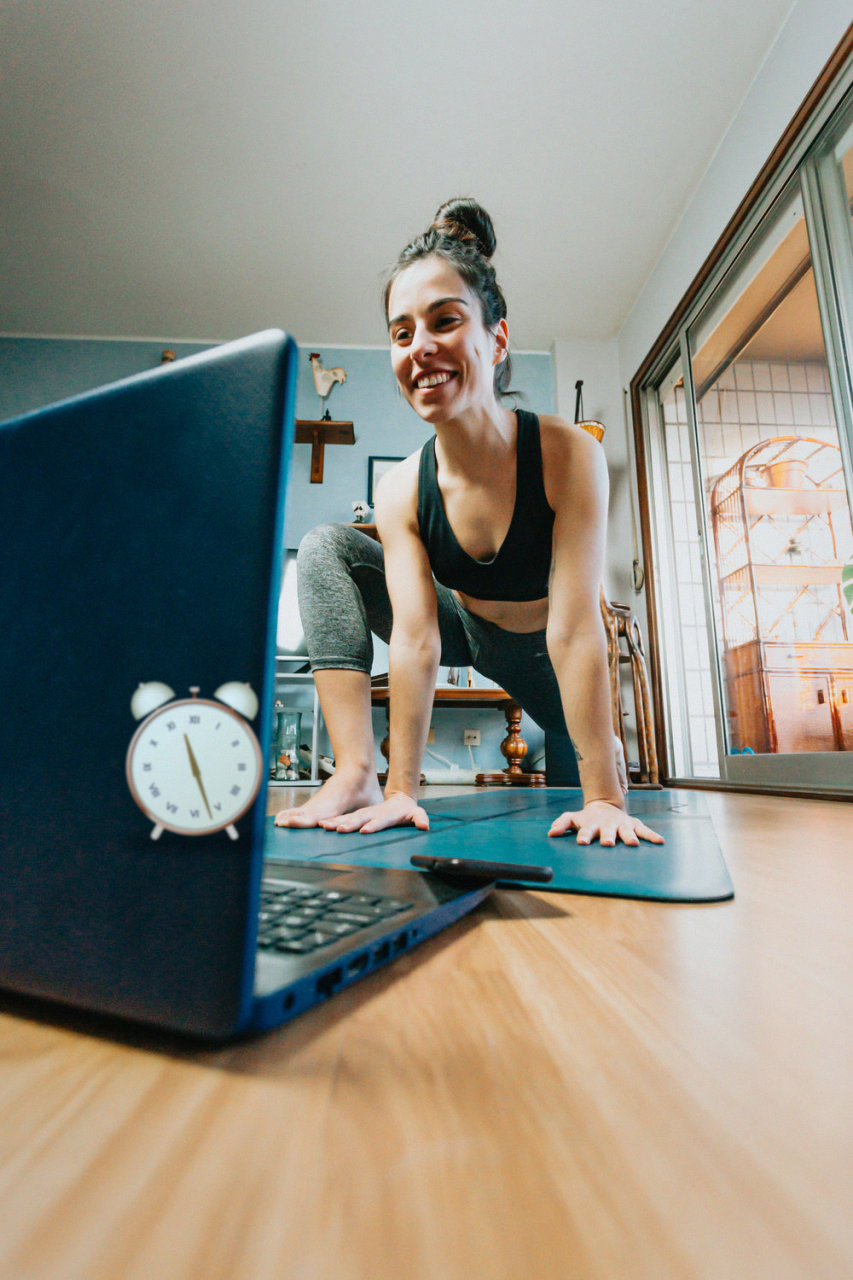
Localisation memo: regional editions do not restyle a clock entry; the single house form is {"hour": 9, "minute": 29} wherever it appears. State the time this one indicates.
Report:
{"hour": 11, "minute": 27}
